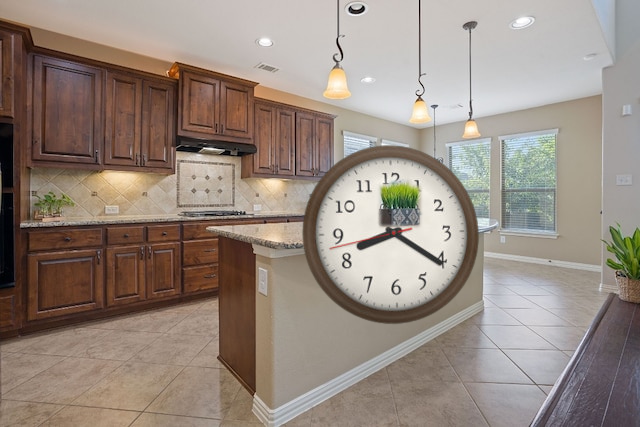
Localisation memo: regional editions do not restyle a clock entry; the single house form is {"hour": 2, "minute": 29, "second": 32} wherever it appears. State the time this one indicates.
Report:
{"hour": 8, "minute": 20, "second": 43}
